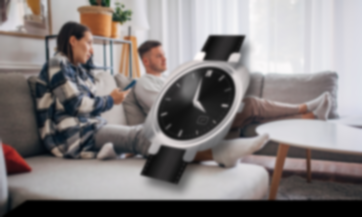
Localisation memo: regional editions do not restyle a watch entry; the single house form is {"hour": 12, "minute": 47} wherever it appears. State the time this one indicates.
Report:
{"hour": 3, "minute": 58}
